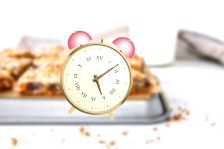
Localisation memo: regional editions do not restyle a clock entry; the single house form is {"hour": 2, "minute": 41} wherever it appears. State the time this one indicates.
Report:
{"hour": 5, "minute": 8}
